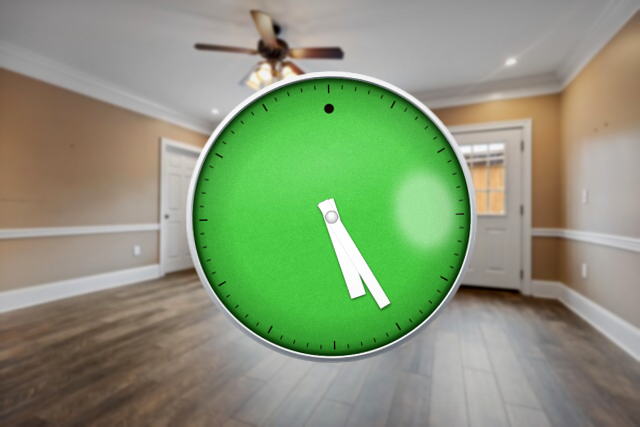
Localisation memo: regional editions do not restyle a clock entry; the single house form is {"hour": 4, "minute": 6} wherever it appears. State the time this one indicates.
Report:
{"hour": 5, "minute": 25}
